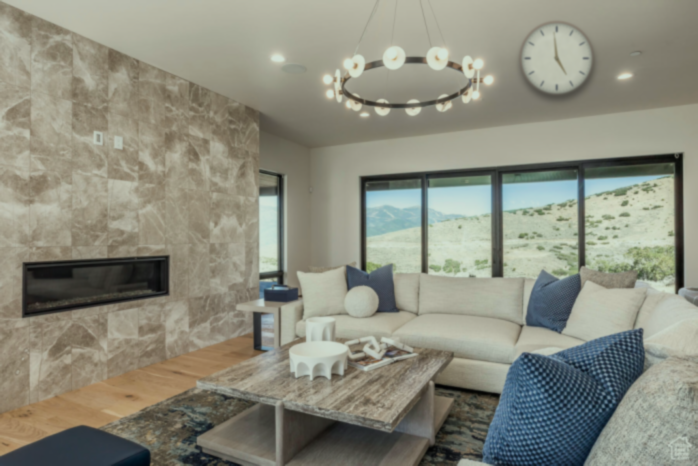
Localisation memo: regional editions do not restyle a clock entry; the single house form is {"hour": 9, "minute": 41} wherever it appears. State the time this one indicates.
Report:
{"hour": 4, "minute": 59}
